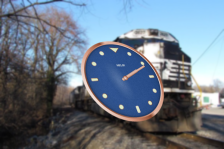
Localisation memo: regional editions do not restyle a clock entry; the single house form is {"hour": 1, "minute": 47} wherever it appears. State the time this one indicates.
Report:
{"hour": 2, "minute": 11}
